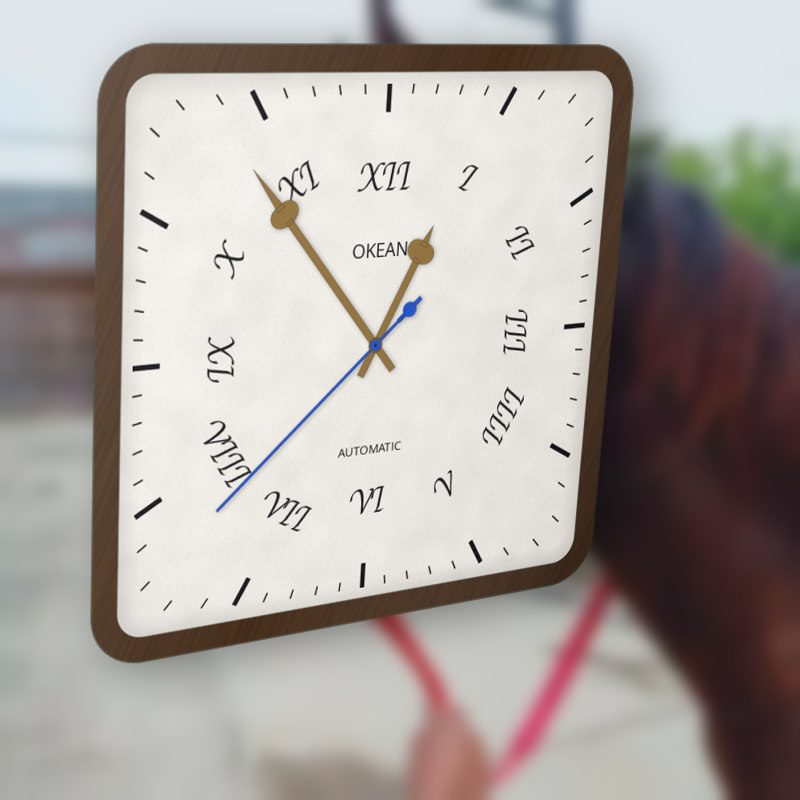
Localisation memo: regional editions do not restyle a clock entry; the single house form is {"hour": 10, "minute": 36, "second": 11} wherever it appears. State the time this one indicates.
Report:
{"hour": 12, "minute": 53, "second": 38}
